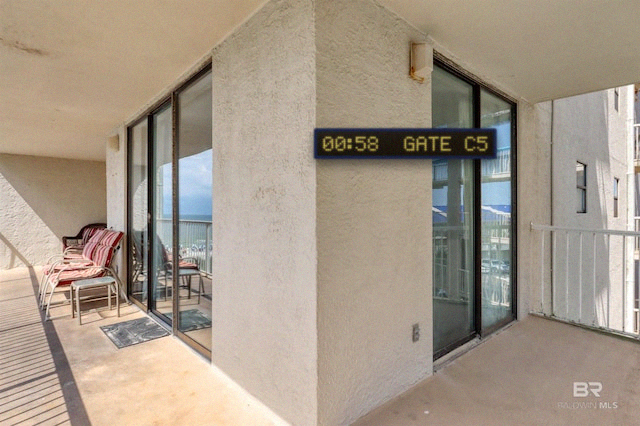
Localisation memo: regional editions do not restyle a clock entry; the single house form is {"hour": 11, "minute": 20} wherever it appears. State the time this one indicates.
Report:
{"hour": 0, "minute": 58}
